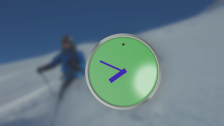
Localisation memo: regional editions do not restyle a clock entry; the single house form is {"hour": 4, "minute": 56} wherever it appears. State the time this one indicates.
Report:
{"hour": 7, "minute": 49}
